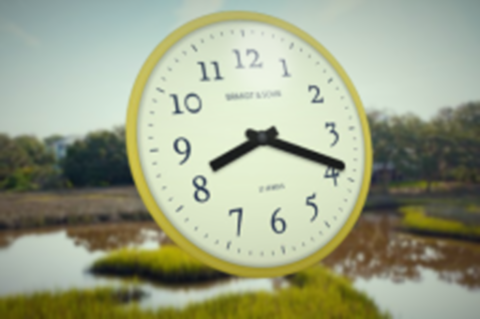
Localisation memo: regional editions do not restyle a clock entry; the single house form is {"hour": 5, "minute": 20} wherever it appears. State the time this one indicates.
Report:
{"hour": 8, "minute": 19}
